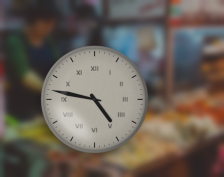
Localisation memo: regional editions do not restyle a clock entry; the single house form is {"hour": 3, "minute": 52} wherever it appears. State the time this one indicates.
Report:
{"hour": 4, "minute": 47}
